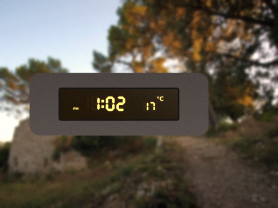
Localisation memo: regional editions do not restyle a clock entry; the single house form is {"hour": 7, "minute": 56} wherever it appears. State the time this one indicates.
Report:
{"hour": 1, "minute": 2}
